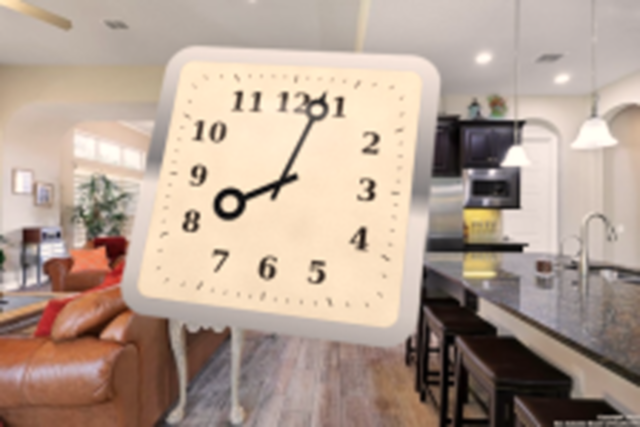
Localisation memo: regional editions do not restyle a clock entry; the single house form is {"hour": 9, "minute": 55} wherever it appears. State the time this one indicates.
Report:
{"hour": 8, "minute": 3}
